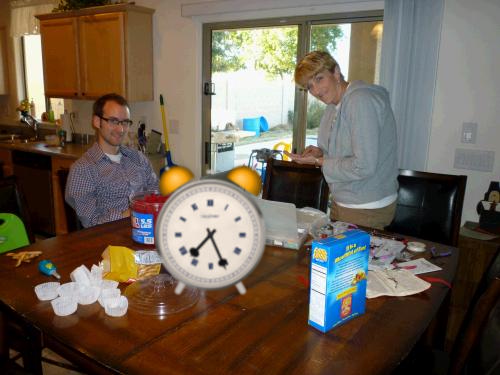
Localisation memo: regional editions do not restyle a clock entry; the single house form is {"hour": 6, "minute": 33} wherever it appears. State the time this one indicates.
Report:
{"hour": 7, "minute": 26}
